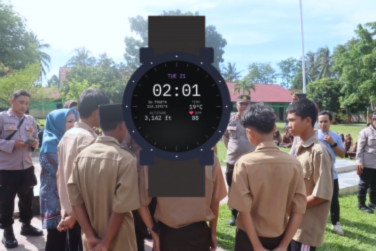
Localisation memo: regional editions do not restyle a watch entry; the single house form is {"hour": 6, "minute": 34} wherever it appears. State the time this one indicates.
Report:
{"hour": 2, "minute": 1}
